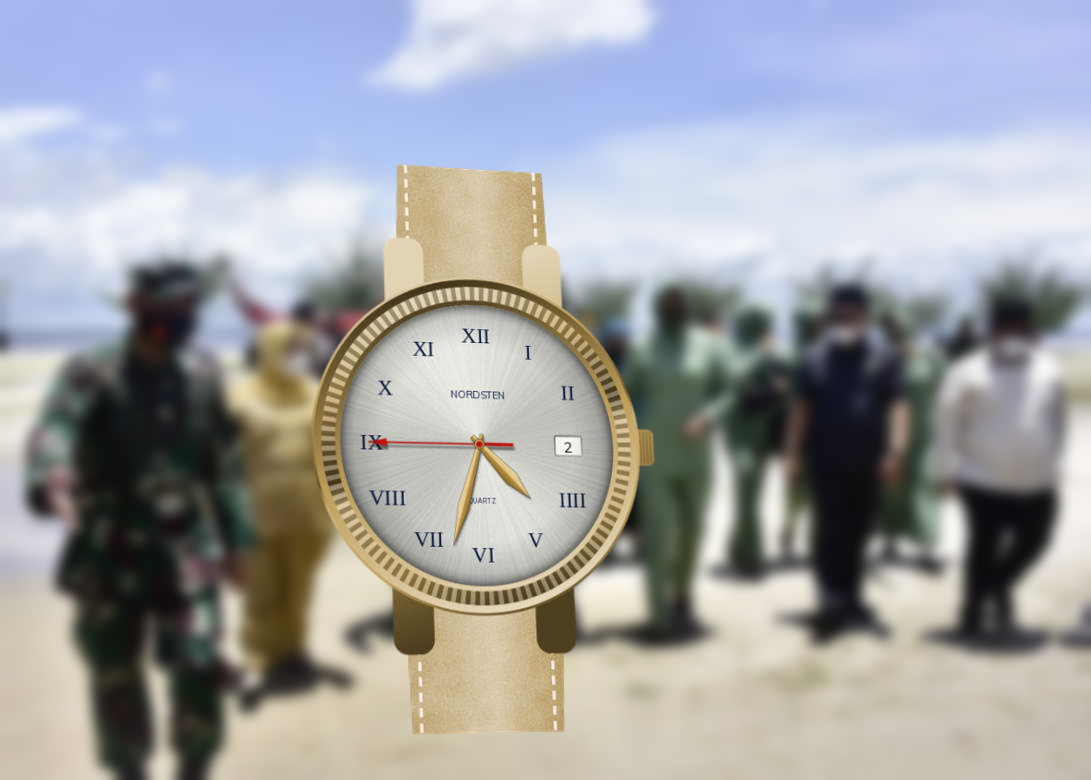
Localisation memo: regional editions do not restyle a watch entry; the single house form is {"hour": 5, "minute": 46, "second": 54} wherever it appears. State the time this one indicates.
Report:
{"hour": 4, "minute": 32, "second": 45}
